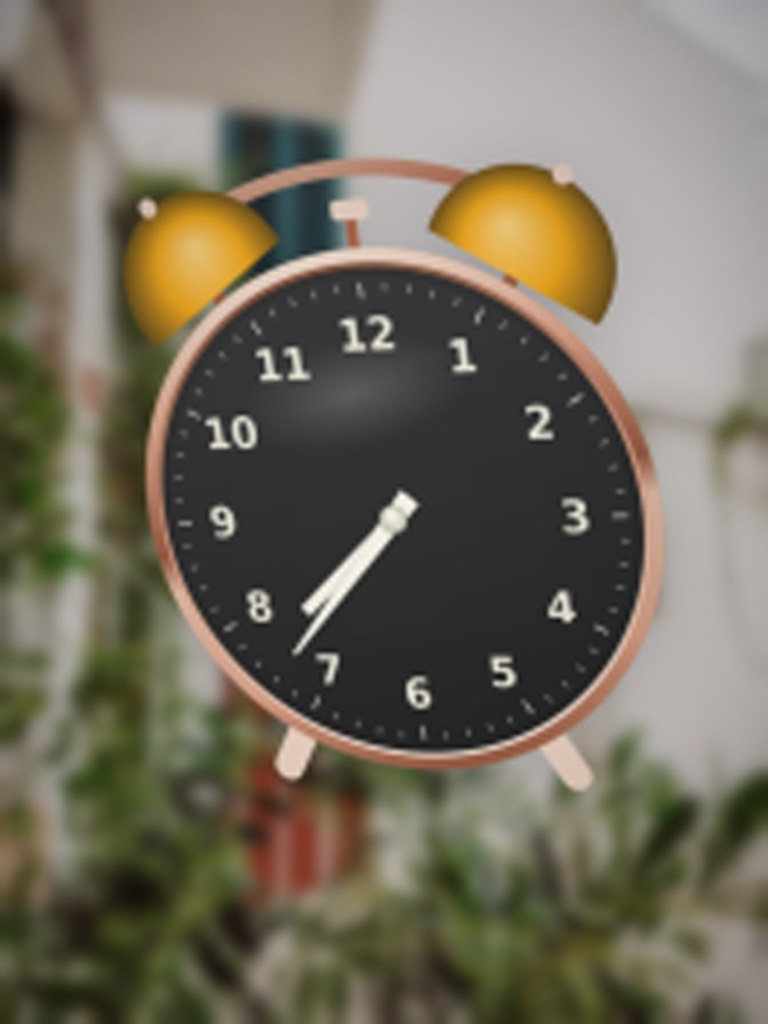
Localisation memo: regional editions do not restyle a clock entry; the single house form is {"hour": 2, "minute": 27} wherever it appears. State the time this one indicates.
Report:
{"hour": 7, "minute": 37}
